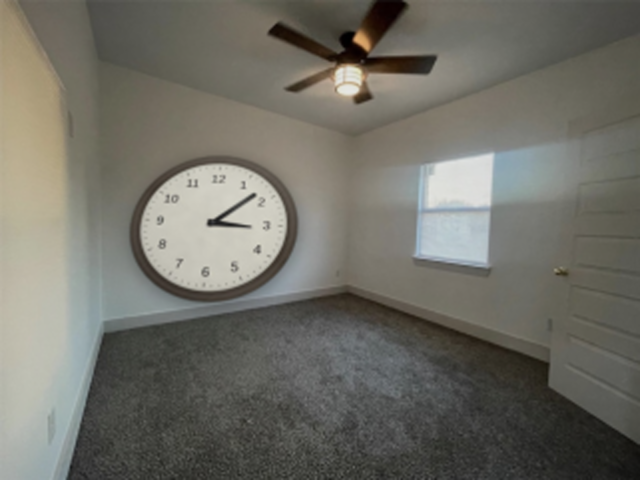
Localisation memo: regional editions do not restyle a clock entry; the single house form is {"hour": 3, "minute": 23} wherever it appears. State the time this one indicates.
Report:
{"hour": 3, "minute": 8}
